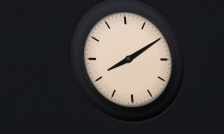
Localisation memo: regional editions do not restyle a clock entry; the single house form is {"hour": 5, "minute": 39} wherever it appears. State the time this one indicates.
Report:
{"hour": 8, "minute": 10}
